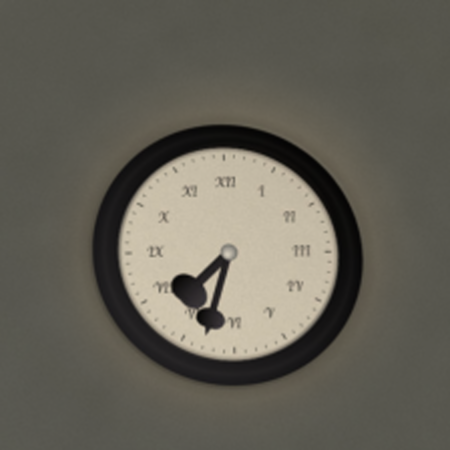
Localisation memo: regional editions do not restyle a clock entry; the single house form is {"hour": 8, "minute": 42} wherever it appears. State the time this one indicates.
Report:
{"hour": 7, "minute": 33}
